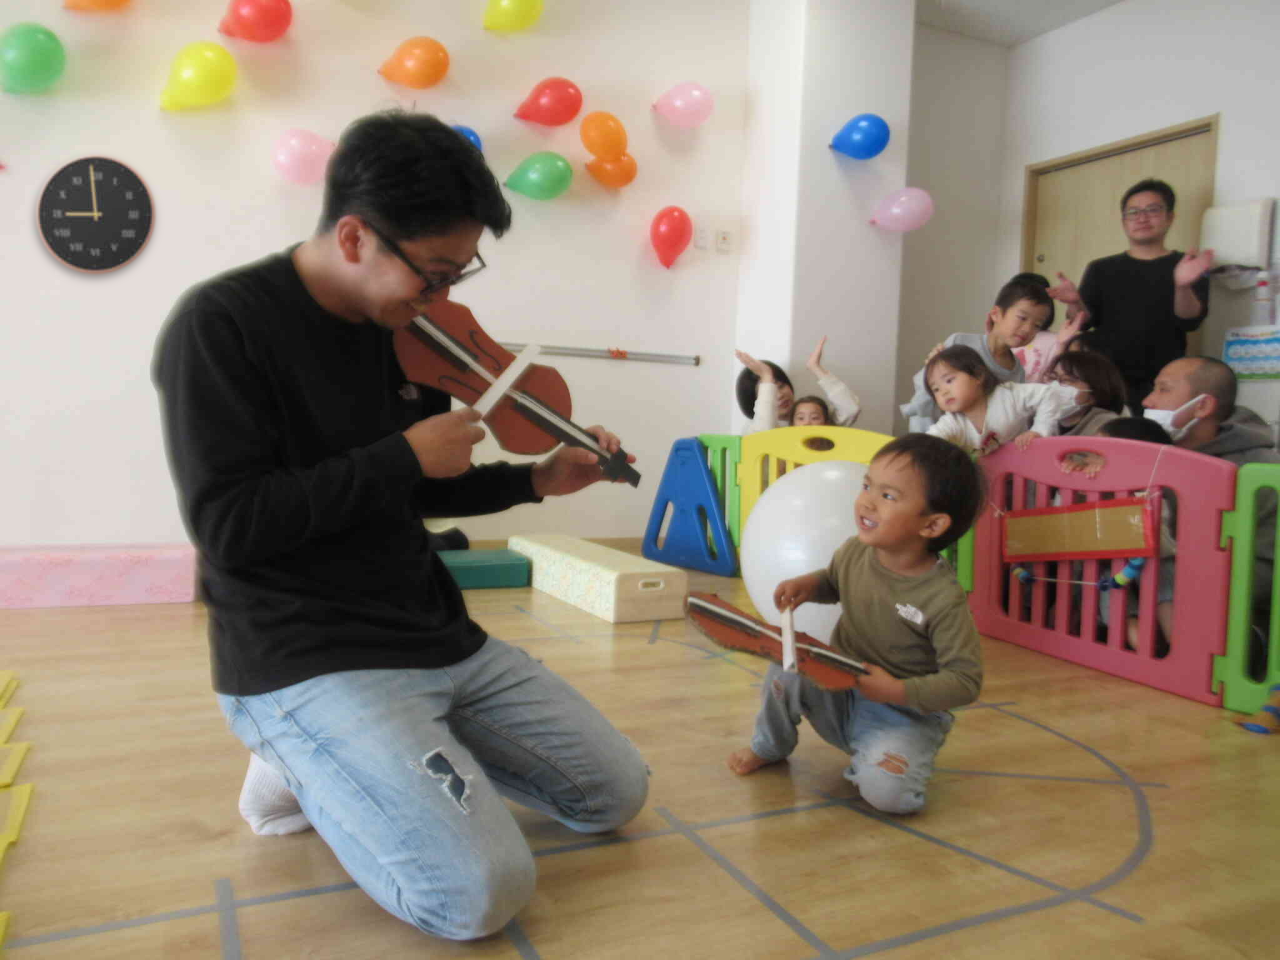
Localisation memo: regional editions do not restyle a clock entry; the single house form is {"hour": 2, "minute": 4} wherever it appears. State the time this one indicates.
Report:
{"hour": 8, "minute": 59}
